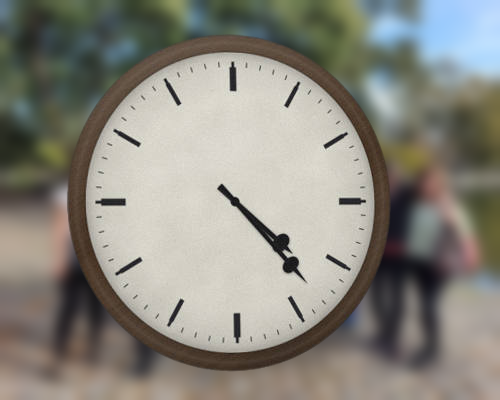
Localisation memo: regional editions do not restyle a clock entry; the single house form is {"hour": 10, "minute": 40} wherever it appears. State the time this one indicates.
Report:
{"hour": 4, "minute": 23}
